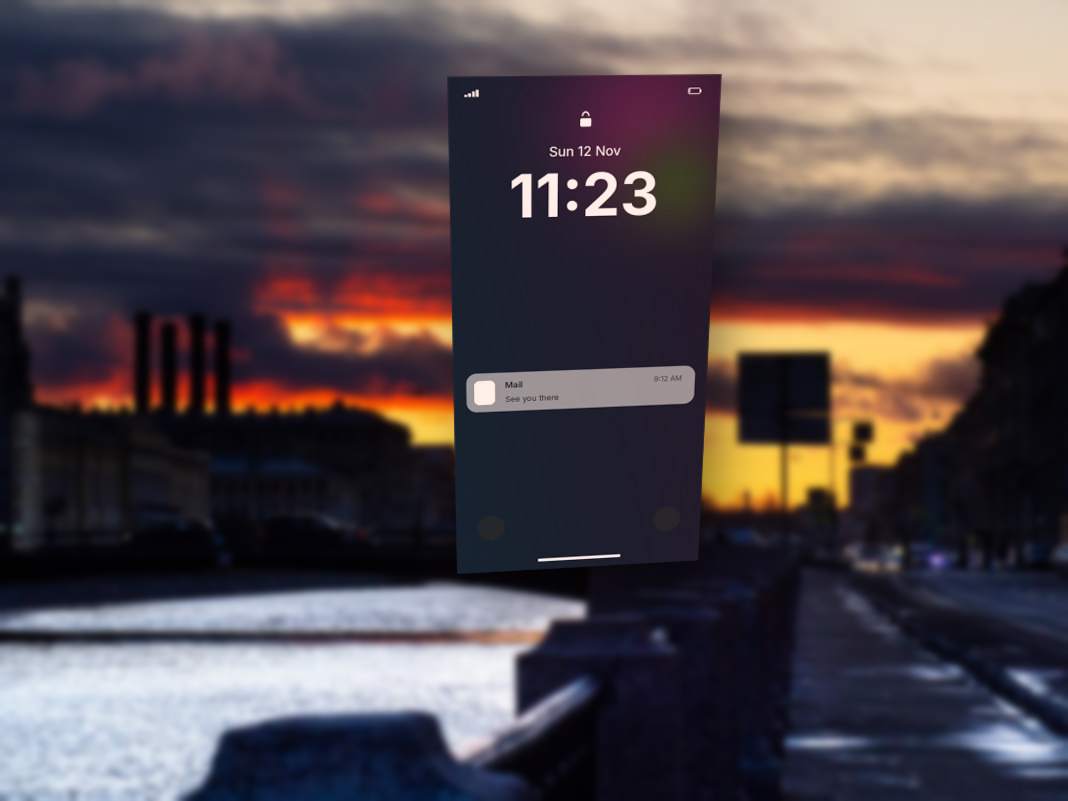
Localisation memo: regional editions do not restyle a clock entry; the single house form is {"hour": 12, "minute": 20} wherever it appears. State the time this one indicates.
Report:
{"hour": 11, "minute": 23}
